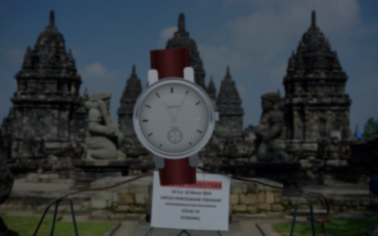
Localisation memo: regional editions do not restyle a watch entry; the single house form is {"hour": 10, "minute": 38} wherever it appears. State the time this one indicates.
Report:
{"hour": 11, "minute": 5}
